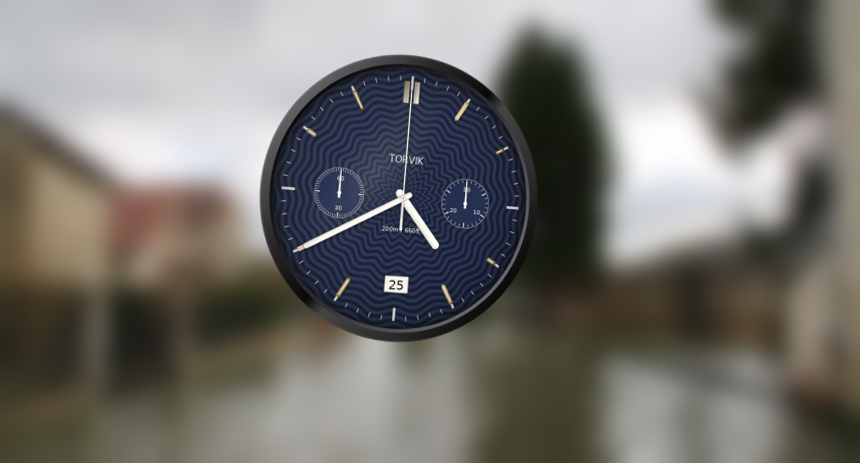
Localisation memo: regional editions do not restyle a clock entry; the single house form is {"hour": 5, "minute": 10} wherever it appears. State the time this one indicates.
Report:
{"hour": 4, "minute": 40}
